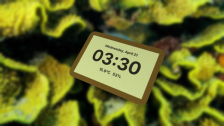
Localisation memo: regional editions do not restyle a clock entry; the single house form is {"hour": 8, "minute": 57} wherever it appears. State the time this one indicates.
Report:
{"hour": 3, "minute": 30}
